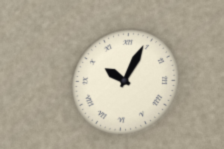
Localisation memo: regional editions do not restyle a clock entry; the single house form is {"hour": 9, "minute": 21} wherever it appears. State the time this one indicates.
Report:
{"hour": 10, "minute": 4}
